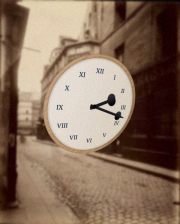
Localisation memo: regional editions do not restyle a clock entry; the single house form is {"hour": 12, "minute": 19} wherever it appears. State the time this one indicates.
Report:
{"hour": 2, "minute": 18}
